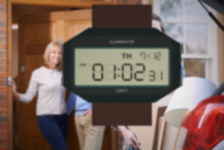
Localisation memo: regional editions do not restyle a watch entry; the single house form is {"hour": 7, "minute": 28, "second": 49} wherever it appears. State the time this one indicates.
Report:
{"hour": 1, "minute": 2, "second": 31}
